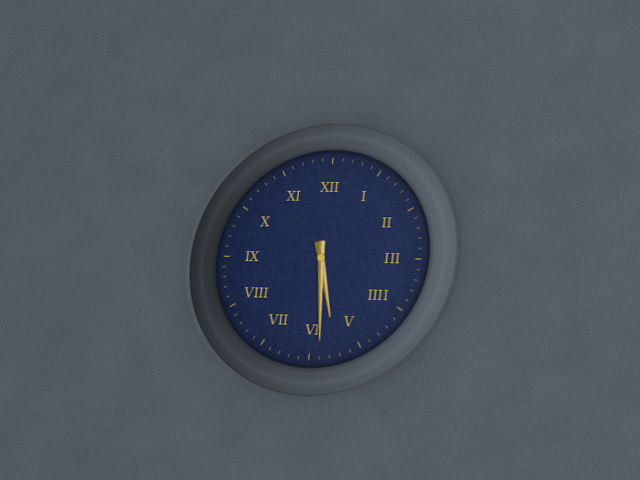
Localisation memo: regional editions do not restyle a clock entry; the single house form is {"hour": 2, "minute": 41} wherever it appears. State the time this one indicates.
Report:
{"hour": 5, "minute": 29}
